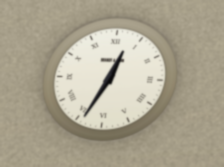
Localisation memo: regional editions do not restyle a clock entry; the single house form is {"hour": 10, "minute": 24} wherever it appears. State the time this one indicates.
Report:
{"hour": 12, "minute": 34}
